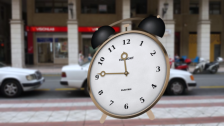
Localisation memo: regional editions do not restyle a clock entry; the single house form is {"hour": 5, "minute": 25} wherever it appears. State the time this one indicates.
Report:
{"hour": 11, "minute": 46}
